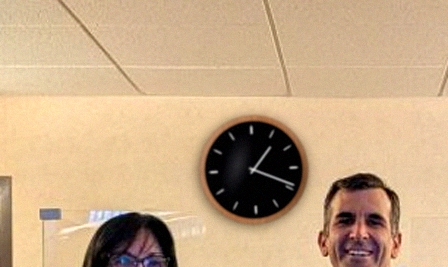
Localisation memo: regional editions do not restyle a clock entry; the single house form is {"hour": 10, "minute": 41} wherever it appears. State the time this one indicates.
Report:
{"hour": 1, "minute": 19}
